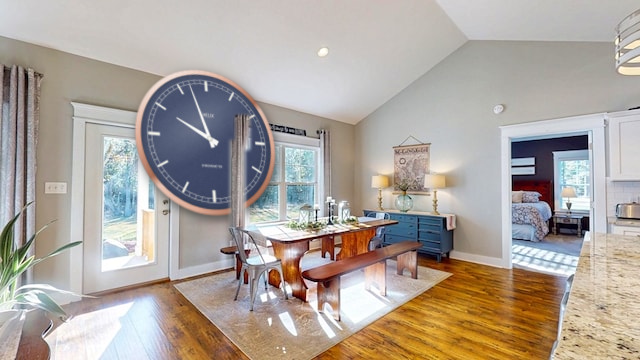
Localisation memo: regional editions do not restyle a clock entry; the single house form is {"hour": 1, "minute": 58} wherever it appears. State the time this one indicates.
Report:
{"hour": 9, "minute": 57}
